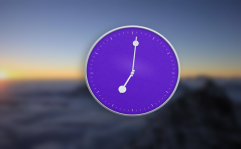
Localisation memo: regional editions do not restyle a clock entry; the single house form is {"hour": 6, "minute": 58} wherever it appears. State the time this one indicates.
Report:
{"hour": 7, "minute": 1}
